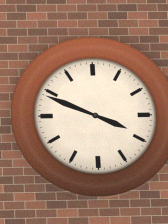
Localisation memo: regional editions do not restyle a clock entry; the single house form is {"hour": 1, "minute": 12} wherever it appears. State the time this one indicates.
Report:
{"hour": 3, "minute": 49}
